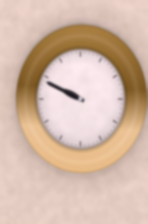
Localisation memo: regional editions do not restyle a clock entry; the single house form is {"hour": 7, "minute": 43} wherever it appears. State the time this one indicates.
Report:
{"hour": 9, "minute": 49}
